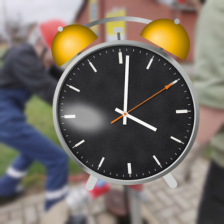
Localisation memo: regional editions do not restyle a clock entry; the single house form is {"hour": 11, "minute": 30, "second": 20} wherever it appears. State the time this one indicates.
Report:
{"hour": 4, "minute": 1, "second": 10}
